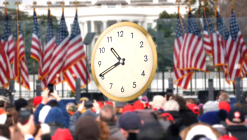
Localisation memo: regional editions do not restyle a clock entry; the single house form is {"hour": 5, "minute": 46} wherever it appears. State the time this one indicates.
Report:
{"hour": 10, "minute": 41}
